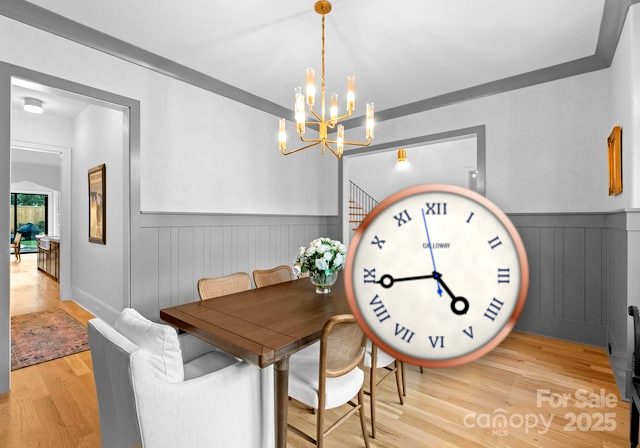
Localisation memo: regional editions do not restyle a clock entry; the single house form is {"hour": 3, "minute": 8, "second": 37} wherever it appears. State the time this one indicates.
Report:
{"hour": 4, "minute": 43, "second": 58}
